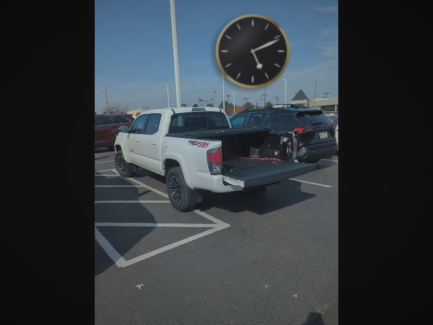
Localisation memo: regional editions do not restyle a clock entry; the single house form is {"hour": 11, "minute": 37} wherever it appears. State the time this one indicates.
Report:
{"hour": 5, "minute": 11}
